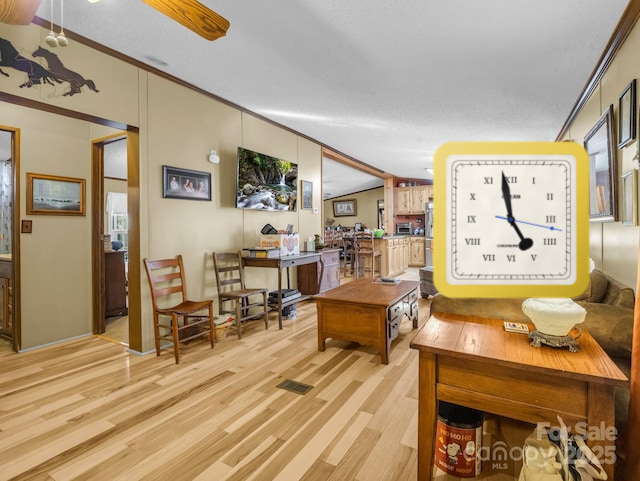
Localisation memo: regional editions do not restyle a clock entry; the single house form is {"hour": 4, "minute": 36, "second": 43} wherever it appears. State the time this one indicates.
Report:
{"hour": 4, "minute": 58, "second": 17}
